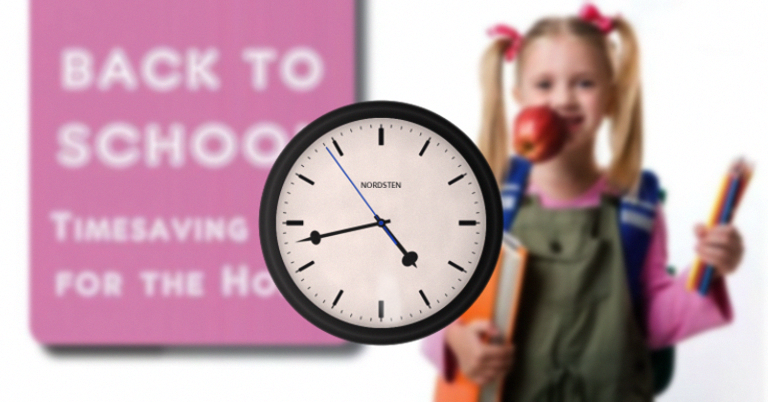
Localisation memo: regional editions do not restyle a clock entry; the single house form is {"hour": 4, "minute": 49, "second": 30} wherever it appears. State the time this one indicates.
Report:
{"hour": 4, "minute": 42, "second": 54}
